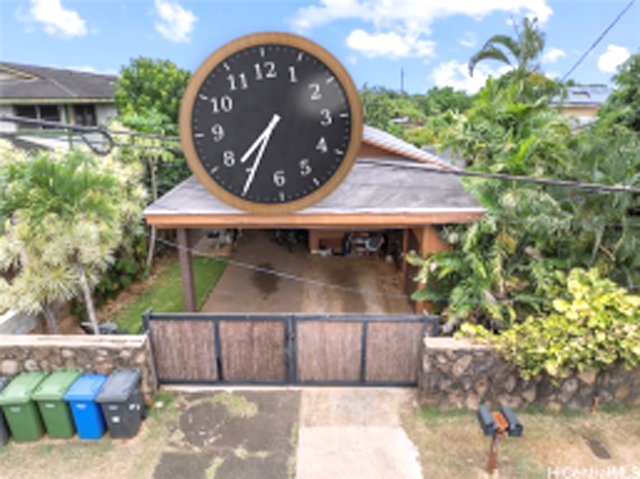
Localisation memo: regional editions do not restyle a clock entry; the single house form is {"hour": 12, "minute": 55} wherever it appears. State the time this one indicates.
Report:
{"hour": 7, "minute": 35}
